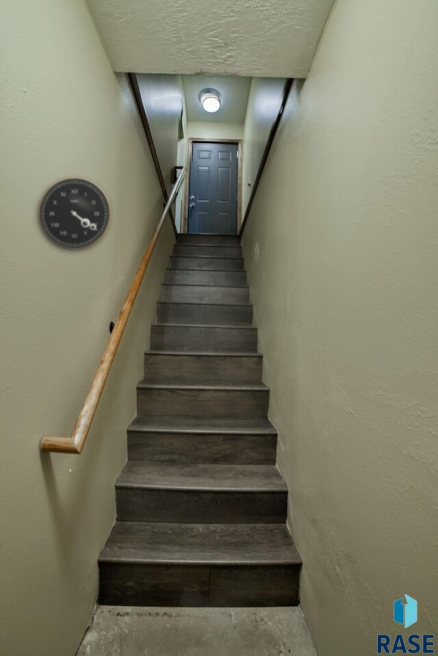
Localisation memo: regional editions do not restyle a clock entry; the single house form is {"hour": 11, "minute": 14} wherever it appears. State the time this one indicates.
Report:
{"hour": 4, "minute": 21}
